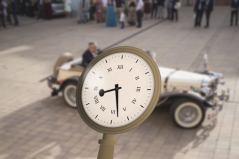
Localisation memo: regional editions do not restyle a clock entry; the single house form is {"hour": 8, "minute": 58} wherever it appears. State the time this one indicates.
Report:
{"hour": 8, "minute": 28}
